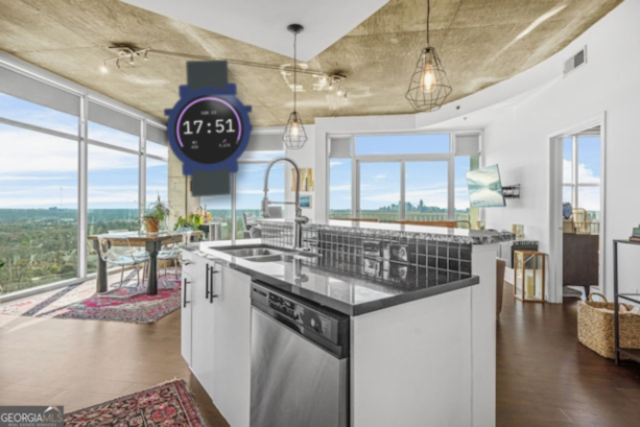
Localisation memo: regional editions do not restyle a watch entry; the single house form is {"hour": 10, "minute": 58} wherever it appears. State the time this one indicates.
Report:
{"hour": 17, "minute": 51}
